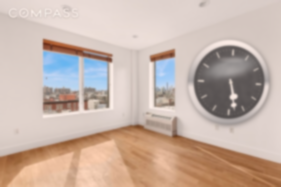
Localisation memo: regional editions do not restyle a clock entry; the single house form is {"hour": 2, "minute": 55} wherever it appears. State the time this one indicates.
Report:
{"hour": 5, "minute": 28}
